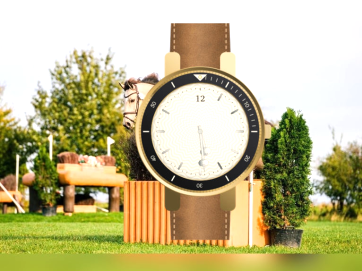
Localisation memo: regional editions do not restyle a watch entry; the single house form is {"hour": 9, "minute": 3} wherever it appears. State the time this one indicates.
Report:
{"hour": 5, "minute": 29}
